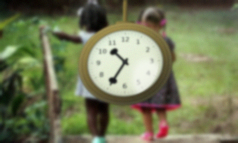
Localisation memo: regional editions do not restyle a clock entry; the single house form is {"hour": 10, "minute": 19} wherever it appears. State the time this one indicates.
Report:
{"hour": 10, "minute": 35}
